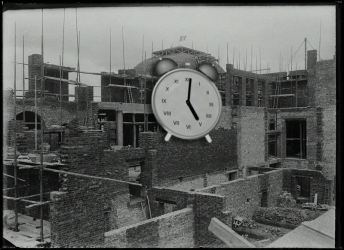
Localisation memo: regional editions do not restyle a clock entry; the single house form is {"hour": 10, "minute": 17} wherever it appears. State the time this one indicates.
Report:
{"hour": 5, "minute": 1}
